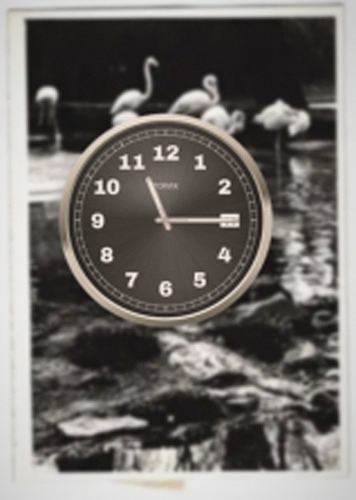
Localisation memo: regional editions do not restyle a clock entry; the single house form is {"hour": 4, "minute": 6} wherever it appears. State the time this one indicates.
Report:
{"hour": 11, "minute": 15}
